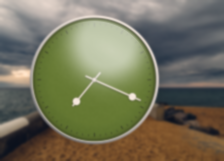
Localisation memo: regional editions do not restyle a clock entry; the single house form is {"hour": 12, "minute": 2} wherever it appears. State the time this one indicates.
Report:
{"hour": 7, "minute": 19}
